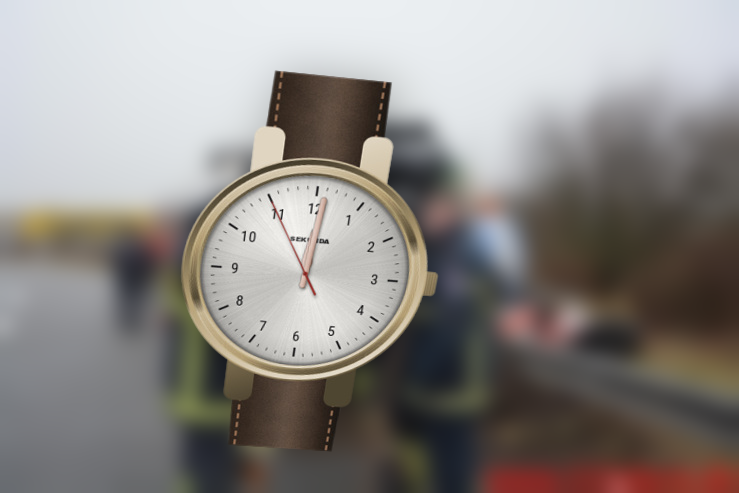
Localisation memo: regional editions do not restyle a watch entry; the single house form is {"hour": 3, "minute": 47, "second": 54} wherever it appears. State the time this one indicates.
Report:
{"hour": 12, "minute": 0, "second": 55}
